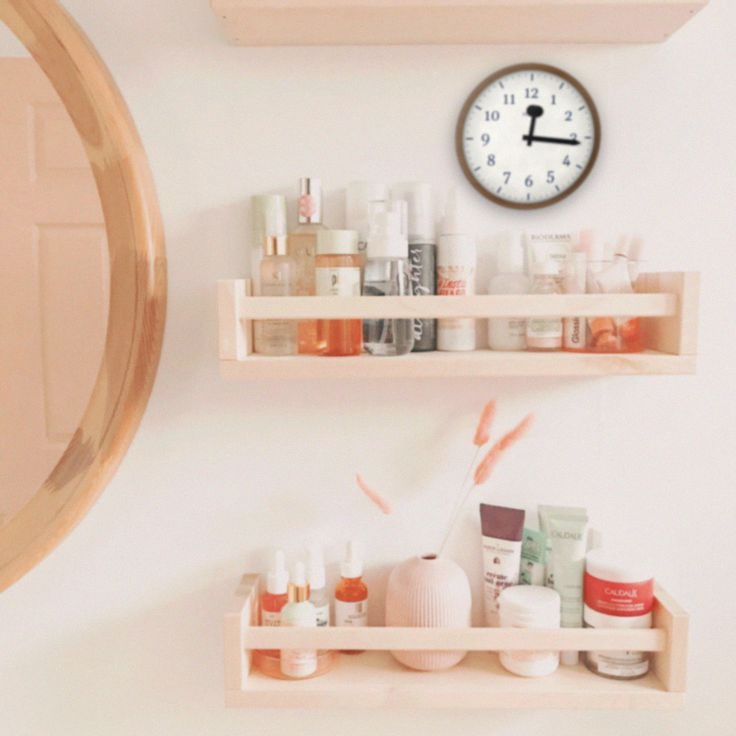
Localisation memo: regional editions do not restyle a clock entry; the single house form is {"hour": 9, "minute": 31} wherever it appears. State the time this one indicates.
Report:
{"hour": 12, "minute": 16}
